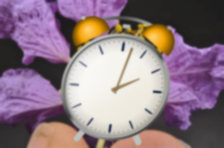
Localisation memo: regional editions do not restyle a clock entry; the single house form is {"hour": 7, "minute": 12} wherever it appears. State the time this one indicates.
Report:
{"hour": 2, "minute": 2}
